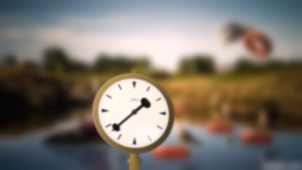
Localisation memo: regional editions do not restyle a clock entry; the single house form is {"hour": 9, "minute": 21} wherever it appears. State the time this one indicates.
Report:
{"hour": 1, "minute": 38}
